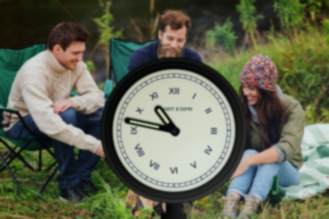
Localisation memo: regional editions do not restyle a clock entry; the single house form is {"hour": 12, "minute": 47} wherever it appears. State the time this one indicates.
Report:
{"hour": 10, "minute": 47}
